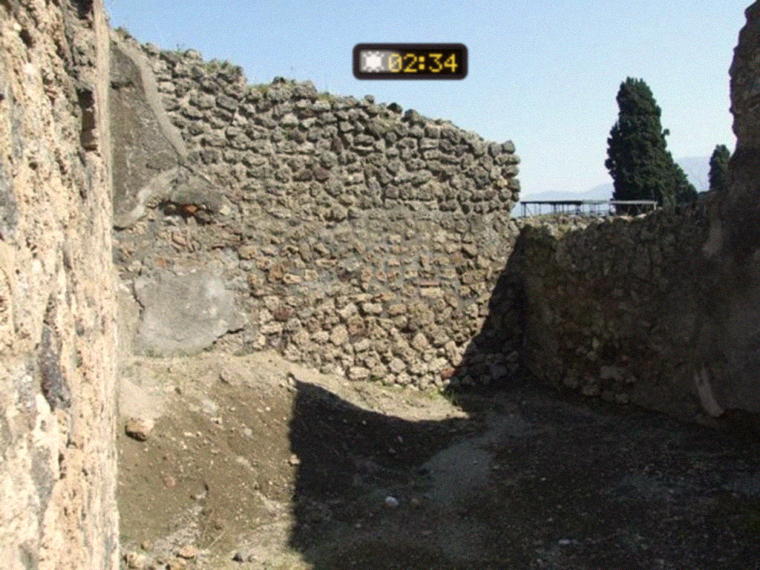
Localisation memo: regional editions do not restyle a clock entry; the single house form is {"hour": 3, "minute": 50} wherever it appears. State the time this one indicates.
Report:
{"hour": 2, "minute": 34}
